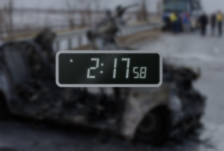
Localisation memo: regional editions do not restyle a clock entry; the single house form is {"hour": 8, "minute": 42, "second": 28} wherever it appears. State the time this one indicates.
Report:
{"hour": 2, "minute": 17, "second": 58}
